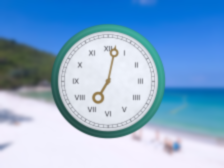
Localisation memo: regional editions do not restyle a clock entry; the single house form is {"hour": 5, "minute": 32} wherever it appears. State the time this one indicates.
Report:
{"hour": 7, "minute": 2}
